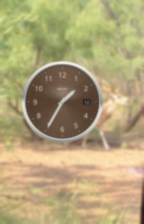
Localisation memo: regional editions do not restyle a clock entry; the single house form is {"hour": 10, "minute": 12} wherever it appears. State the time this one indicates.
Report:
{"hour": 1, "minute": 35}
